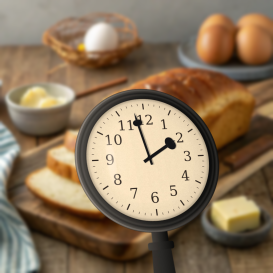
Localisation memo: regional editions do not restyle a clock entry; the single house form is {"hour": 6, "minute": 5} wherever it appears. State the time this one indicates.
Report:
{"hour": 1, "minute": 58}
